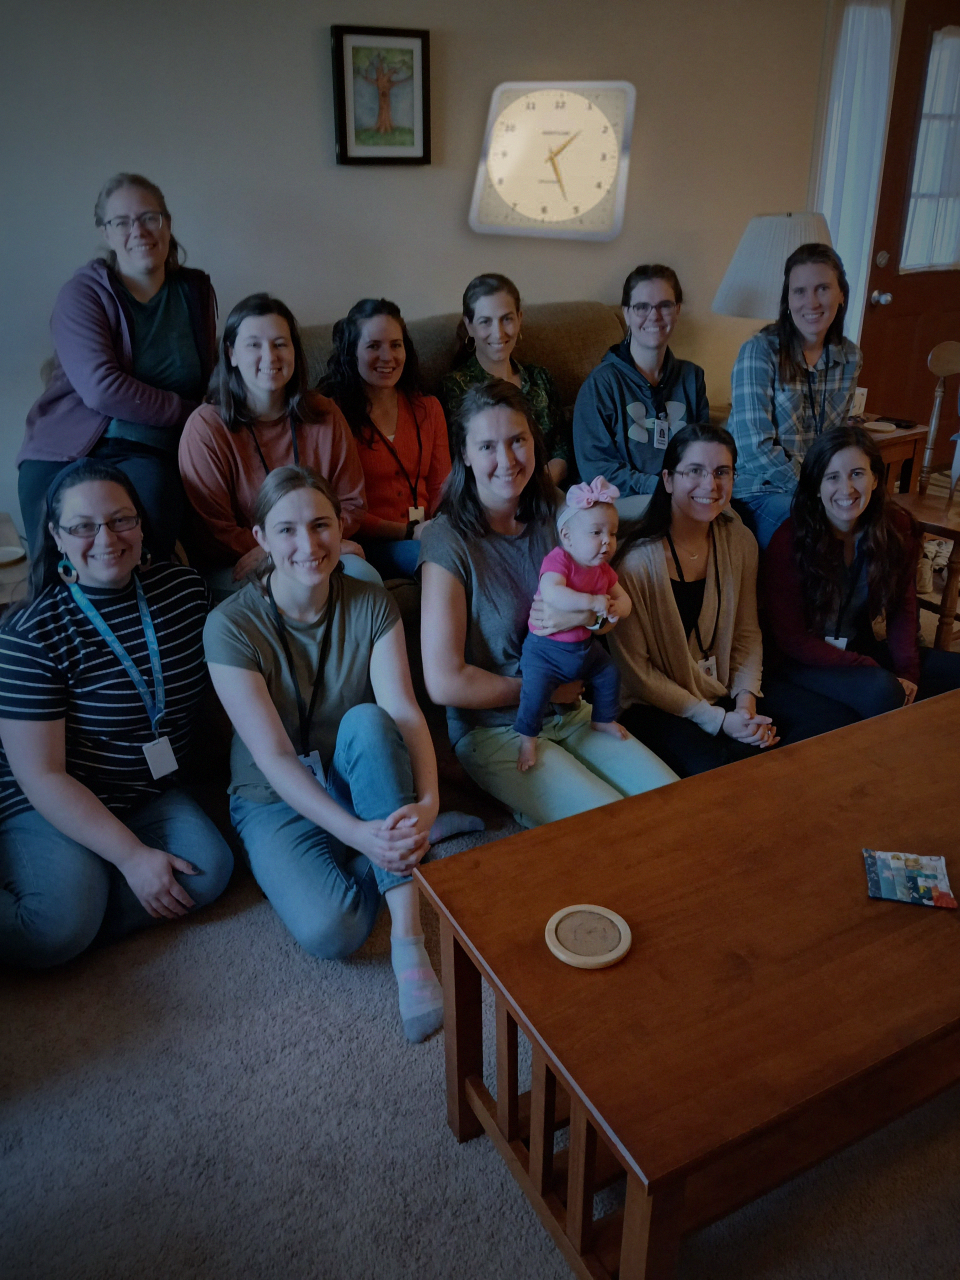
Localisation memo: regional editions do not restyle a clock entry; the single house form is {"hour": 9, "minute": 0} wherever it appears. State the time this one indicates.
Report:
{"hour": 1, "minute": 26}
